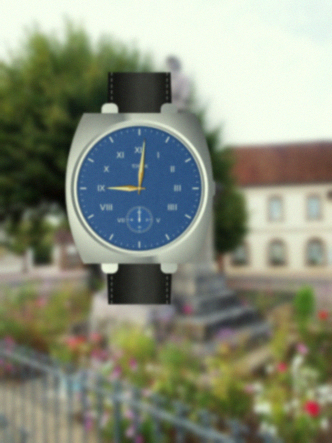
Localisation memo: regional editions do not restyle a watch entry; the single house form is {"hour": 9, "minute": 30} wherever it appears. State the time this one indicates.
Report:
{"hour": 9, "minute": 1}
